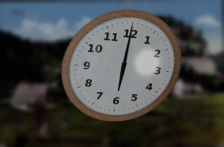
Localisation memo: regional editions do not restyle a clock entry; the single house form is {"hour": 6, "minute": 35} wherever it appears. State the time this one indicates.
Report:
{"hour": 6, "minute": 0}
